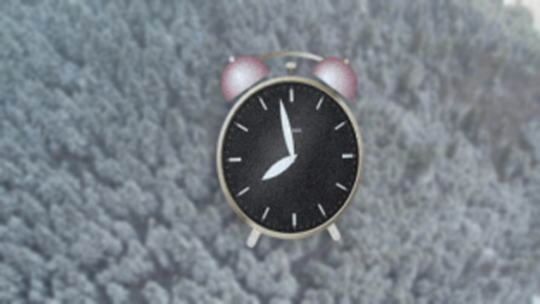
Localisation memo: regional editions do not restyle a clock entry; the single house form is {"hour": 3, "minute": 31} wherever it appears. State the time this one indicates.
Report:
{"hour": 7, "minute": 58}
